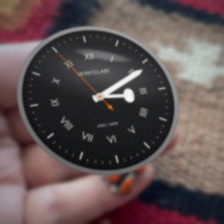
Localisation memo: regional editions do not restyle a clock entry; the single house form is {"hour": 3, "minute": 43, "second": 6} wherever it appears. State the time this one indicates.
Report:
{"hour": 3, "minute": 10, "second": 55}
